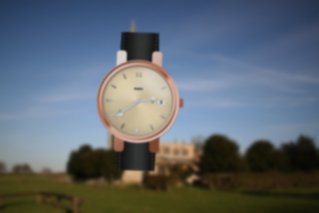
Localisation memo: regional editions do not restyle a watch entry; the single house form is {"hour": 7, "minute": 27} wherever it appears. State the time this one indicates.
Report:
{"hour": 2, "minute": 39}
